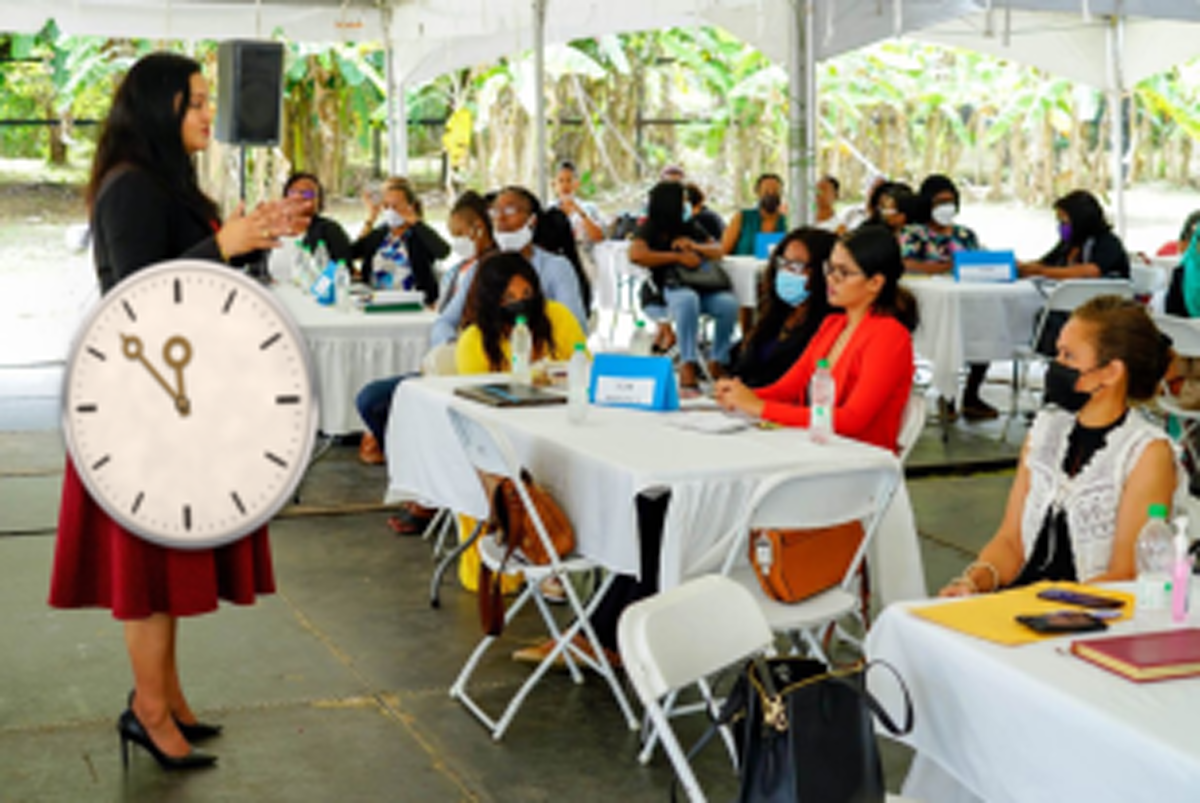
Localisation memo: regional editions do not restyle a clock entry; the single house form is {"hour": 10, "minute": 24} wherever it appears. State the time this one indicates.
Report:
{"hour": 11, "minute": 53}
